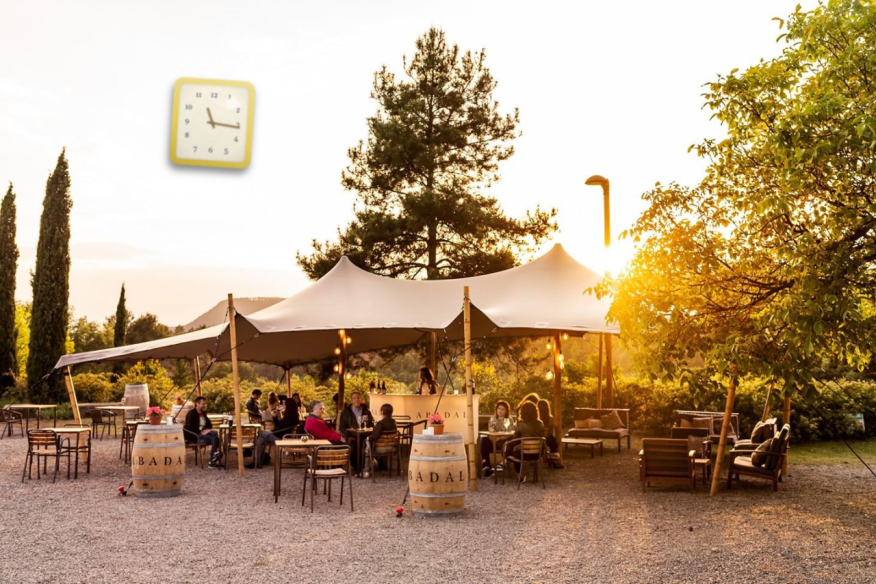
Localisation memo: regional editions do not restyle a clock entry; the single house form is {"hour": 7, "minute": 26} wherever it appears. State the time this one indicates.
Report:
{"hour": 11, "minute": 16}
